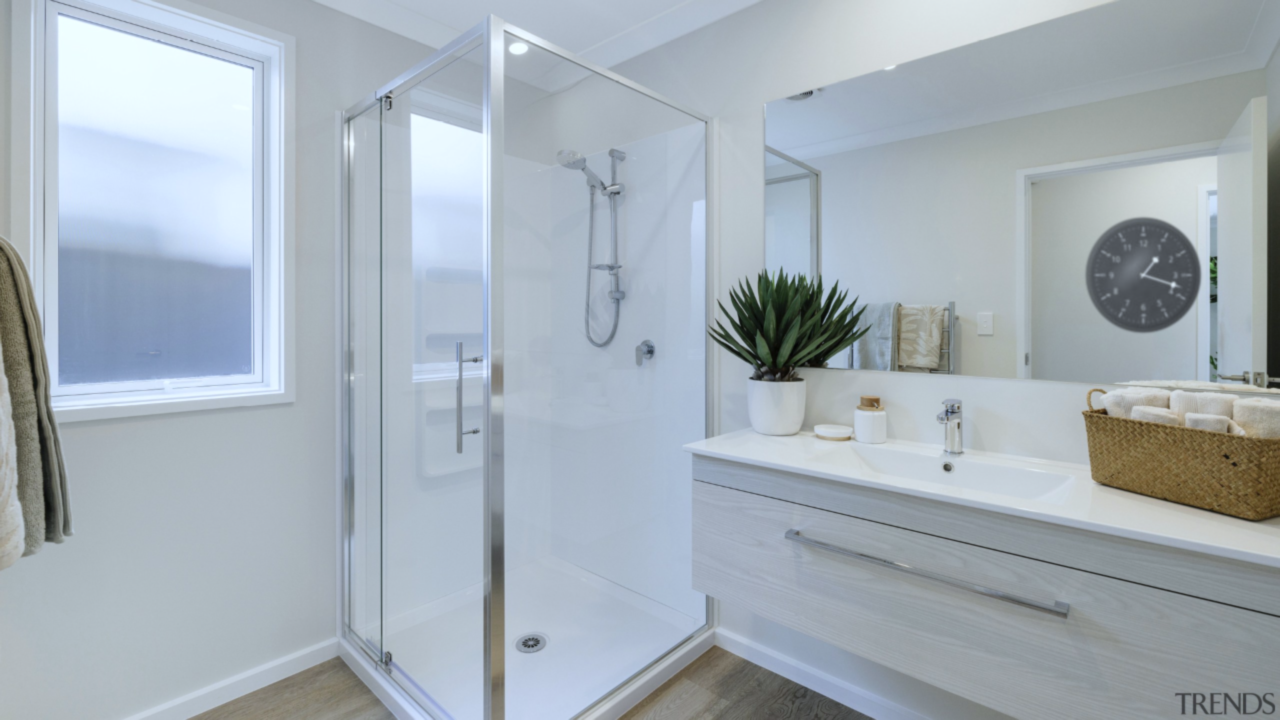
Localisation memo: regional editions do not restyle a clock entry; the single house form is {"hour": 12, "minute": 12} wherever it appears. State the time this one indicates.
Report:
{"hour": 1, "minute": 18}
